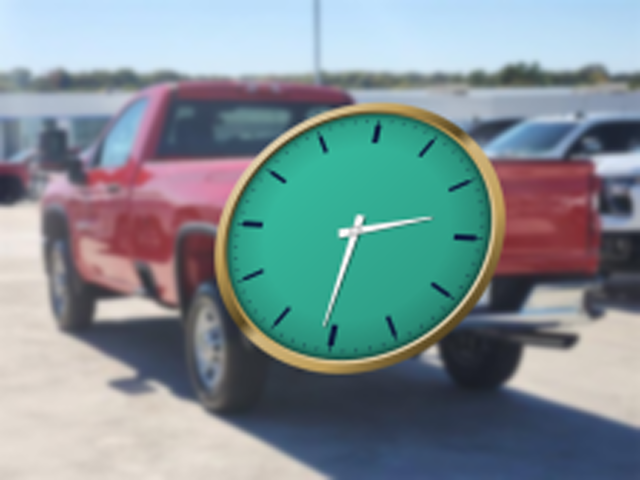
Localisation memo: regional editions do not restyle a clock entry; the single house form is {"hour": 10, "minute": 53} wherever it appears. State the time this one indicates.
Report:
{"hour": 2, "minute": 31}
